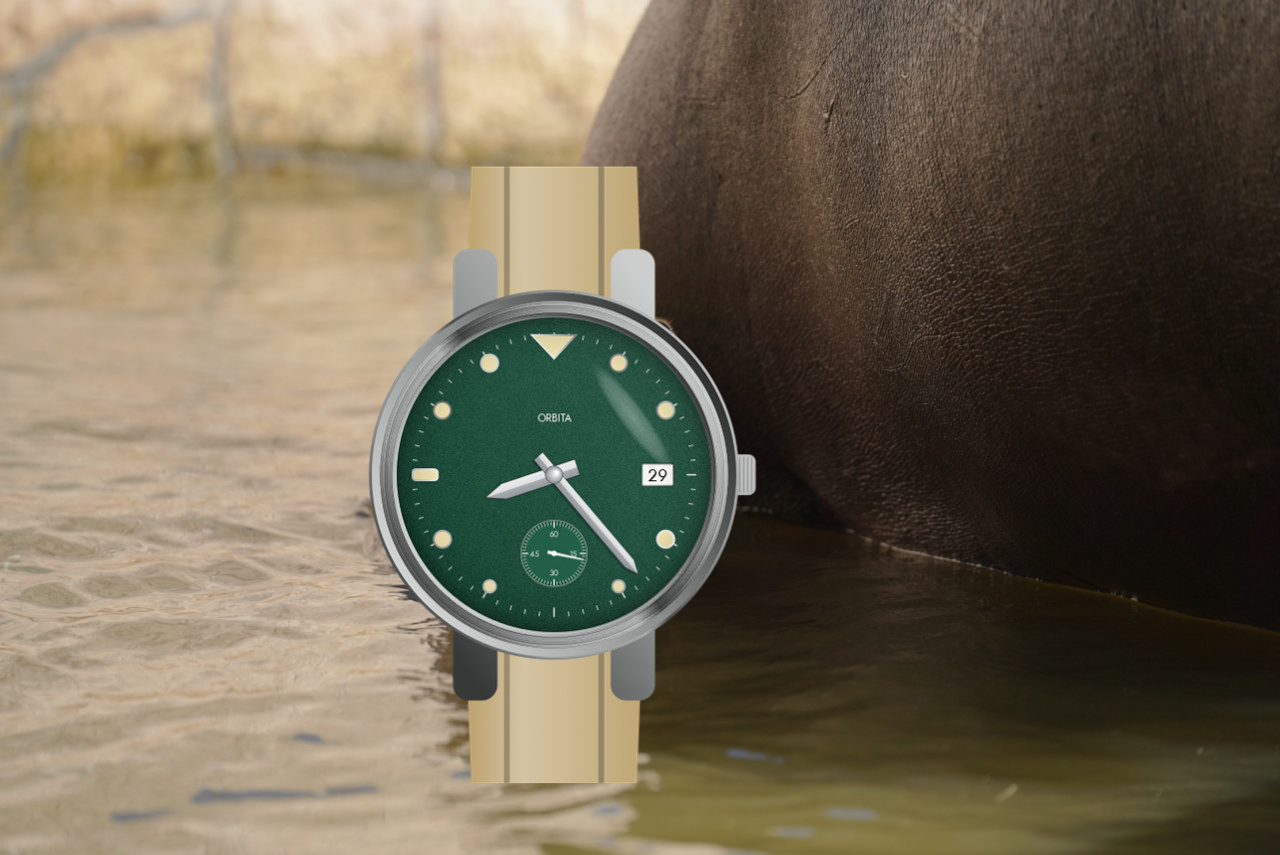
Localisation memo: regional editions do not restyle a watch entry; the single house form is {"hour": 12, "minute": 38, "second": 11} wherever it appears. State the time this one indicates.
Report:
{"hour": 8, "minute": 23, "second": 17}
